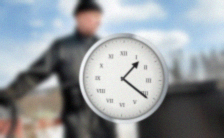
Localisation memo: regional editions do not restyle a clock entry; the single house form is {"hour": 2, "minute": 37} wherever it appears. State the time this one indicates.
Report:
{"hour": 1, "minute": 21}
